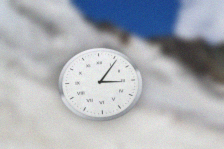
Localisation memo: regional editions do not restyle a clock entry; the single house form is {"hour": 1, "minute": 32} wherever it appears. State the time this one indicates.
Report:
{"hour": 3, "minute": 6}
